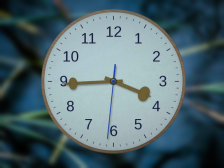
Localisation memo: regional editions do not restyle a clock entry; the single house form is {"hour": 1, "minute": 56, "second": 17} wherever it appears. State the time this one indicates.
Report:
{"hour": 3, "minute": 44, "second": 31}
